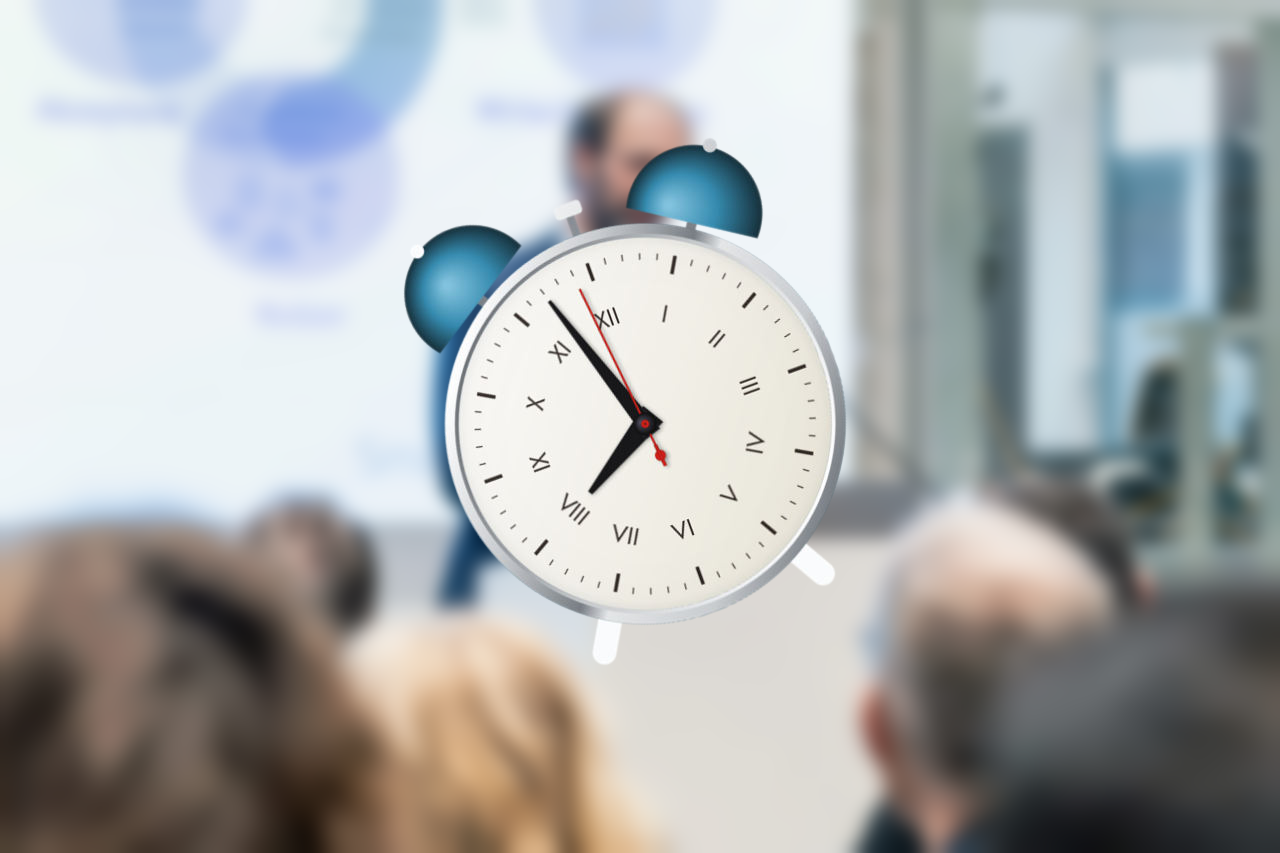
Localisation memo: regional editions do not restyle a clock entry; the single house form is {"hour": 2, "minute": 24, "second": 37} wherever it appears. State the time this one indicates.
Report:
{"hour": 7, "minute": 56, "second": 59}
